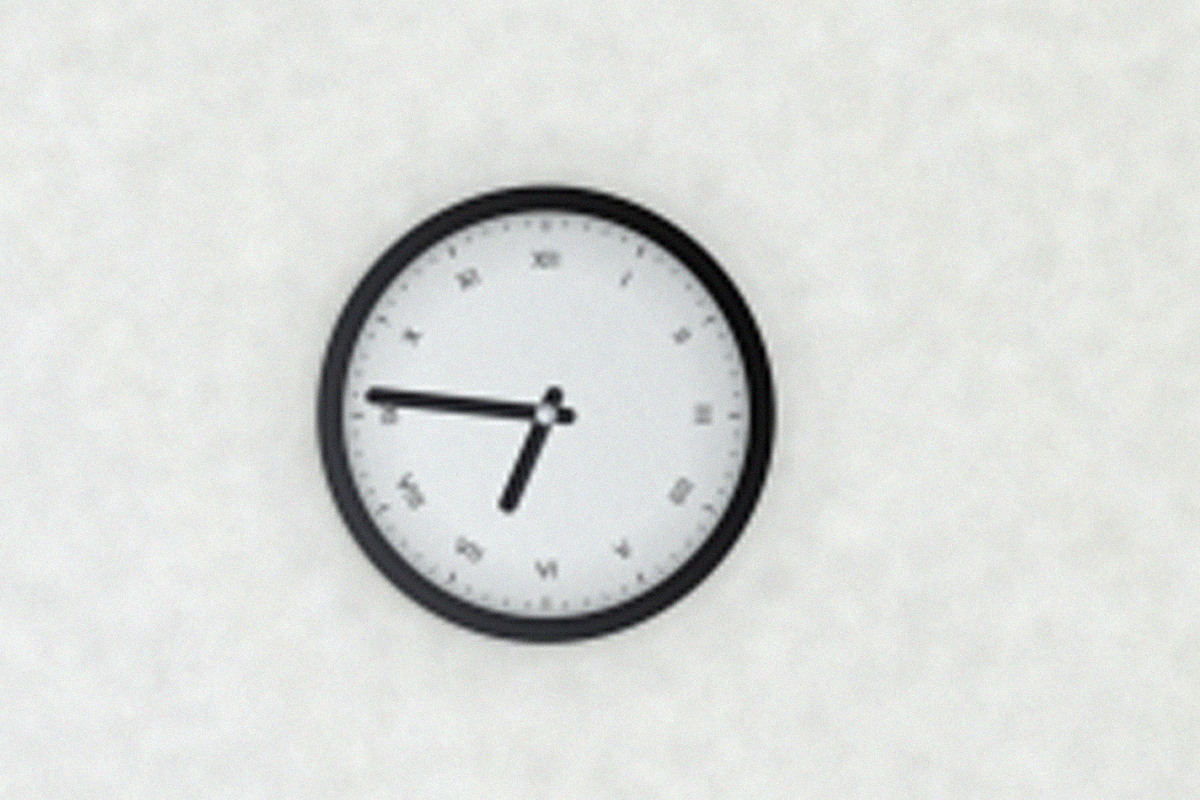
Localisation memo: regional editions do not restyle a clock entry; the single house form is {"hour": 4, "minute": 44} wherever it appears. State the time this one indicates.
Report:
{"hour": 6, "minute": 46}
